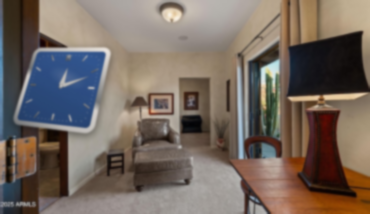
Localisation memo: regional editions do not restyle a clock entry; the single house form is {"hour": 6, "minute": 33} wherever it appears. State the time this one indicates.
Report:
{"hour": 12, "minute": 11}
